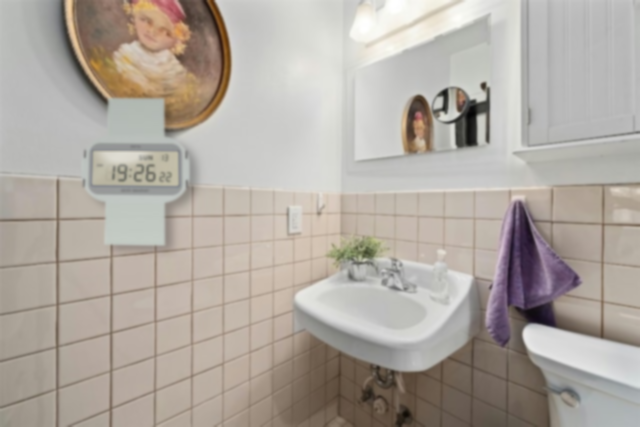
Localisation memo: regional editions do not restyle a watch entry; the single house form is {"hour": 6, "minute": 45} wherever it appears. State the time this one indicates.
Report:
{"hour": 19, "minute": 26}
